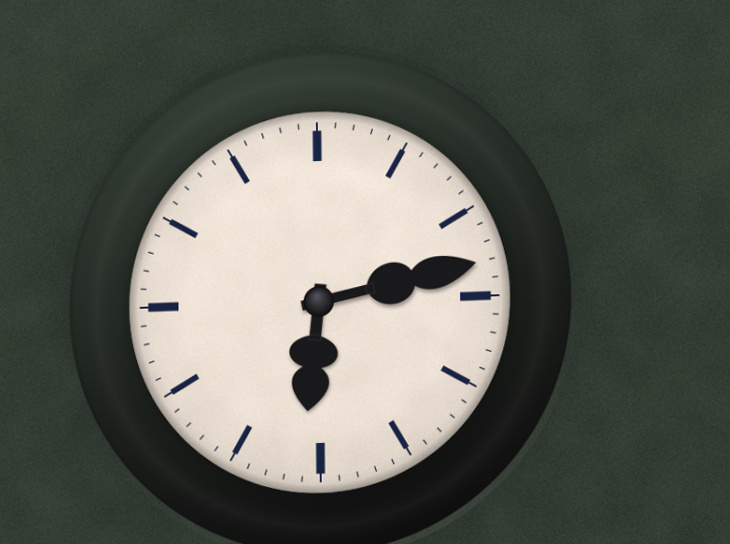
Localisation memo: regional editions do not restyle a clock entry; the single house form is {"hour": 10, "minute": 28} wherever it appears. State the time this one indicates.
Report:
{"hour": 6, "minute": 13}
